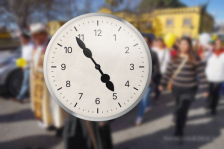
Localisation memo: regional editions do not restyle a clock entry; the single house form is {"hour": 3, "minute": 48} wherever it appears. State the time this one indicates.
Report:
{"hour": 4, "minute": 54}
